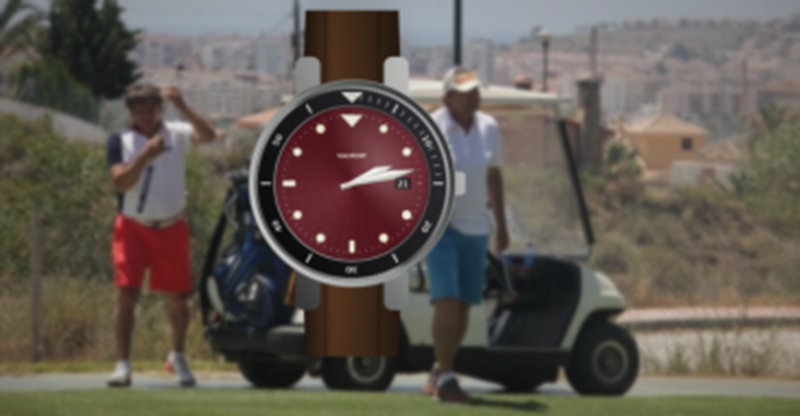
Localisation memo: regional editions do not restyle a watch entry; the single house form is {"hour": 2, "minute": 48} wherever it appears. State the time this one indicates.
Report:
{"hour": 2, "minute": 13}
